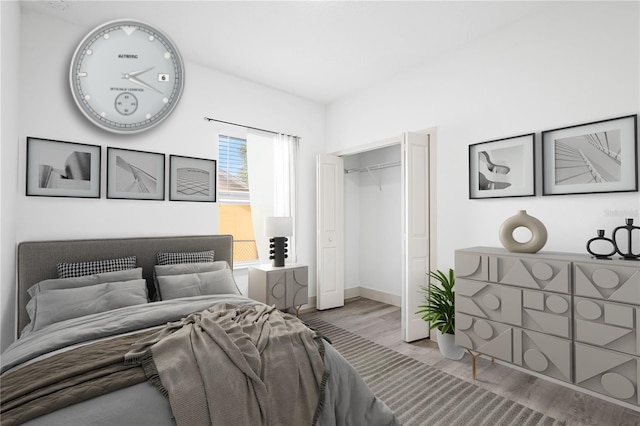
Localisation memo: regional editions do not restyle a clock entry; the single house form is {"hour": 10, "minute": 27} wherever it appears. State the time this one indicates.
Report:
{"hour": 2, "minute": 19}
